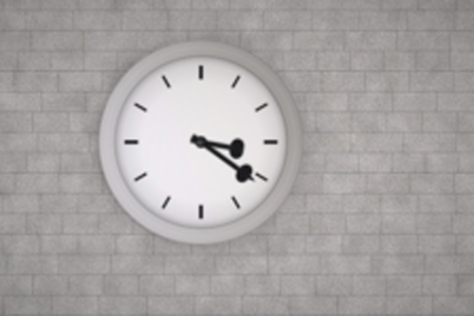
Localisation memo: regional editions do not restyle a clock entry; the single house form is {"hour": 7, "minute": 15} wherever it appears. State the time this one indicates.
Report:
{"hour": 3, "minute": 21}
